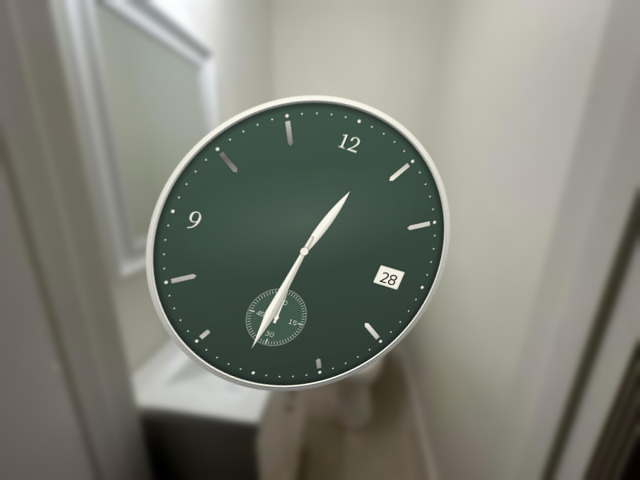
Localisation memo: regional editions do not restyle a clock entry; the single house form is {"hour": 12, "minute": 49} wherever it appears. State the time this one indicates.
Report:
{"hour": 12, "minute": 31}
